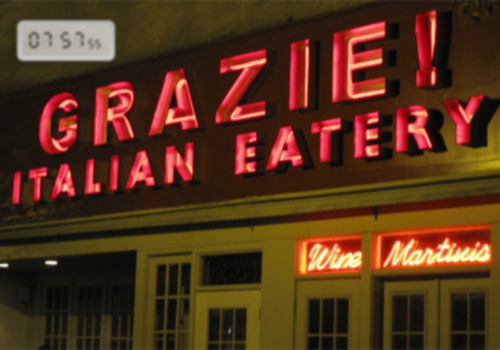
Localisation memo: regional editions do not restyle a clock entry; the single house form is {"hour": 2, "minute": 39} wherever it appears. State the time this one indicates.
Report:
{"hour": 7, "minute": 57}
